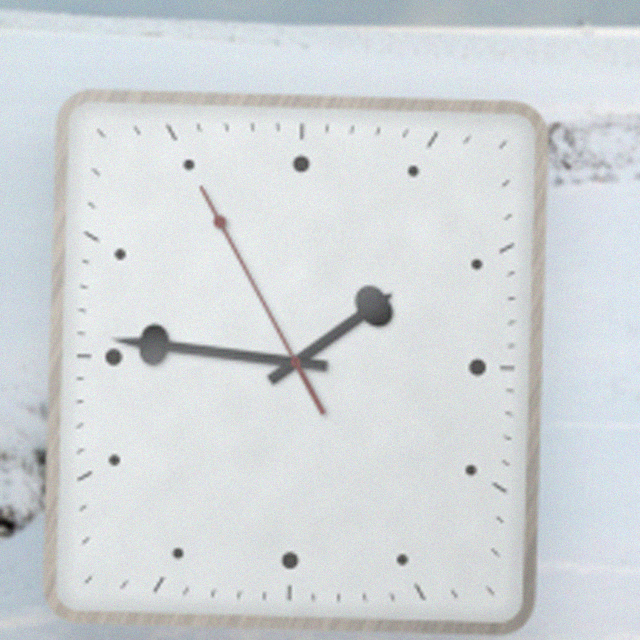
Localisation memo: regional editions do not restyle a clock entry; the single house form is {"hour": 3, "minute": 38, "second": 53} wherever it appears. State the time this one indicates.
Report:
{"hour": 1, "minute": 45, "second": 55}
